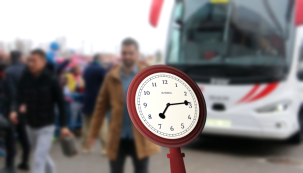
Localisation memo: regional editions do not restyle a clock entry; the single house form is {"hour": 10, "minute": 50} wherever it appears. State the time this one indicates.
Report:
{"hour": 7, "minute": 14}
